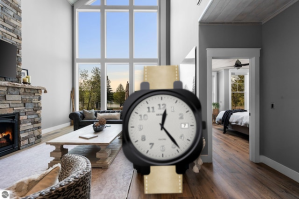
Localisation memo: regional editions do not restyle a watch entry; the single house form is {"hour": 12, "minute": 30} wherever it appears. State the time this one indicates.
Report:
{"hour": 12, "minute": 24}
